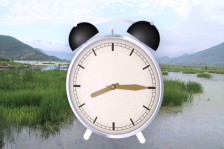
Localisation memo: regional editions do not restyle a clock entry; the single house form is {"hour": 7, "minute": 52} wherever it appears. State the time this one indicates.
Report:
{"hour": 8, "minute": 15}
